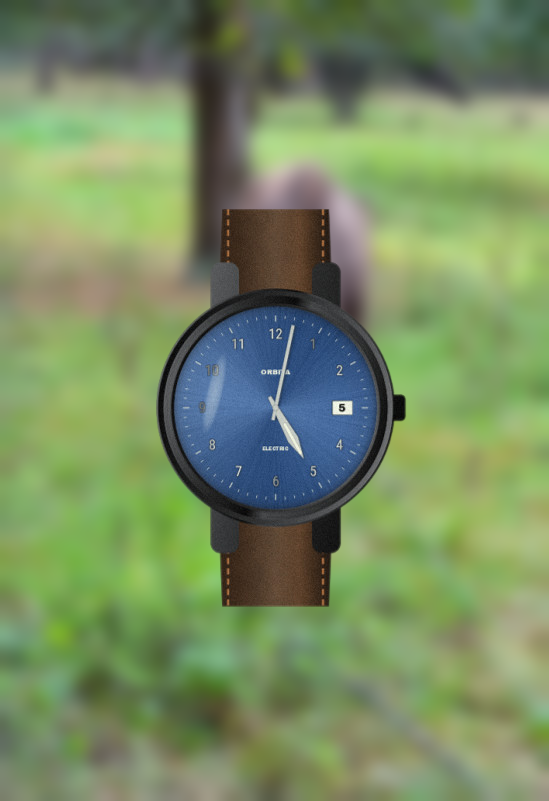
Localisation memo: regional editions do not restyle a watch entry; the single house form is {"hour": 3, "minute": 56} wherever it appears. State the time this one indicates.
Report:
{"hour": 5, "minute": 2}
